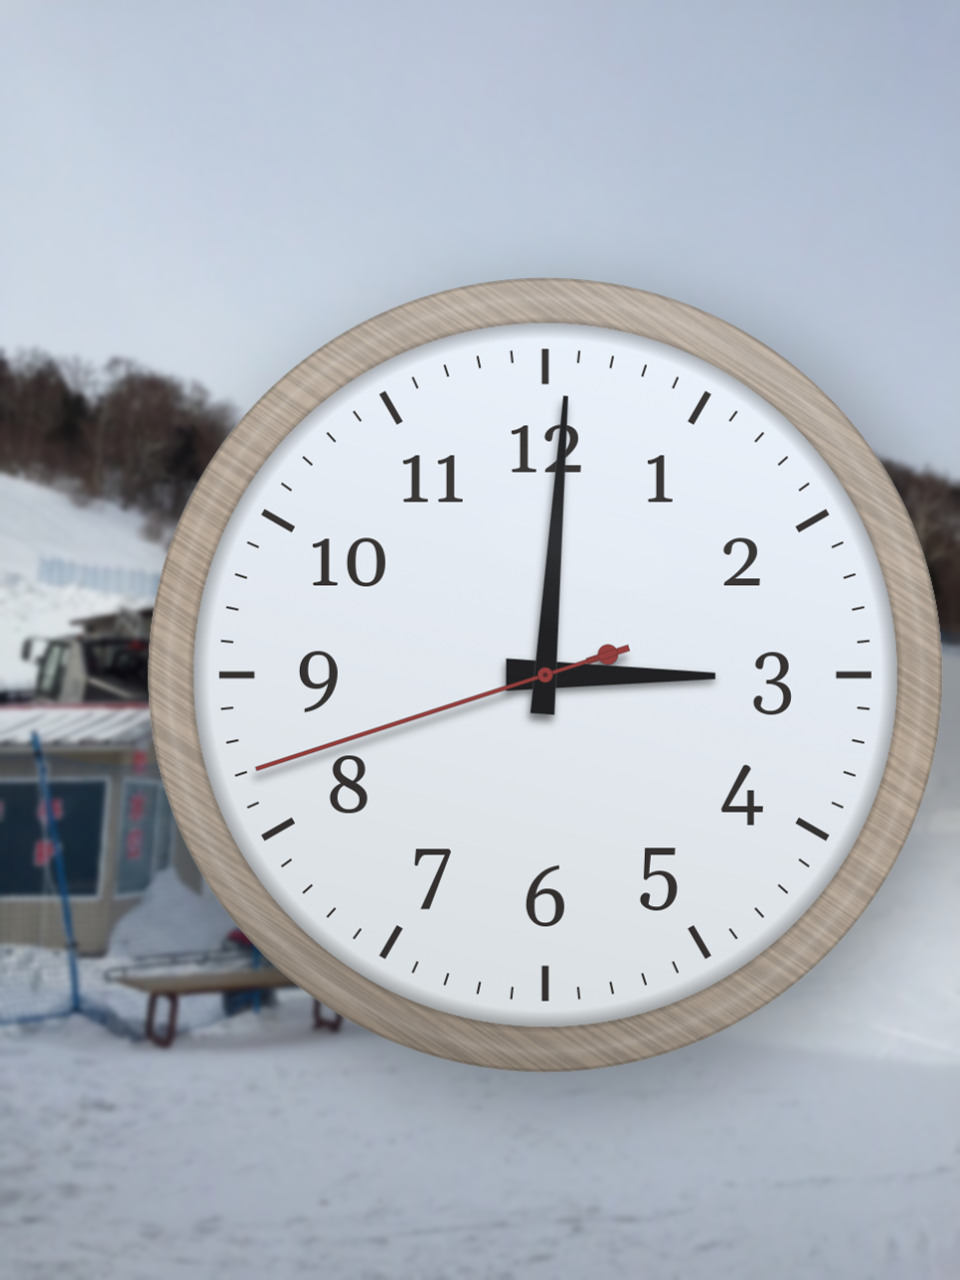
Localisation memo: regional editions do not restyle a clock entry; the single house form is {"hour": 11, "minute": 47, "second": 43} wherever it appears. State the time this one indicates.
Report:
{"hour": 3, "minute": 0, "second": 42}
